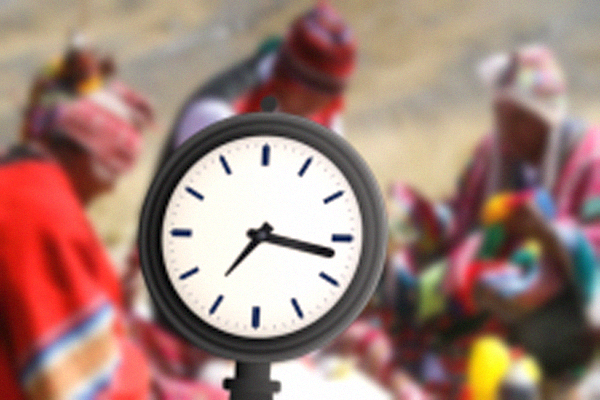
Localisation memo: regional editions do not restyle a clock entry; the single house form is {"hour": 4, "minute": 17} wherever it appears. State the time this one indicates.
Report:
{"hour": 7, "minute": 17}
